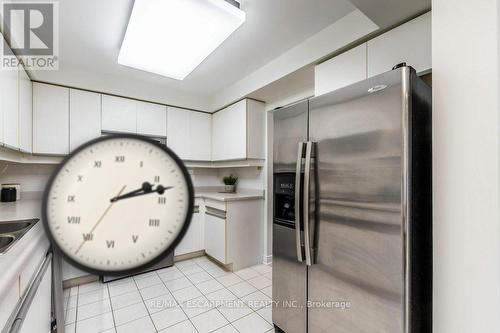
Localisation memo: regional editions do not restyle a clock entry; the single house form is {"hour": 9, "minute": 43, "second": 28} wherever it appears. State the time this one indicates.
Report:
{"hour": 2, "minute": 12, "second": 35}
